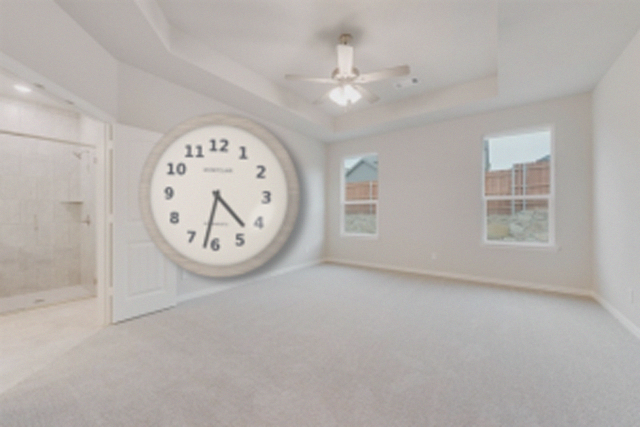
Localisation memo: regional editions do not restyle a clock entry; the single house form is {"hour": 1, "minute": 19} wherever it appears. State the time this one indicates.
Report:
{"hour": 4, "minute": 32}
